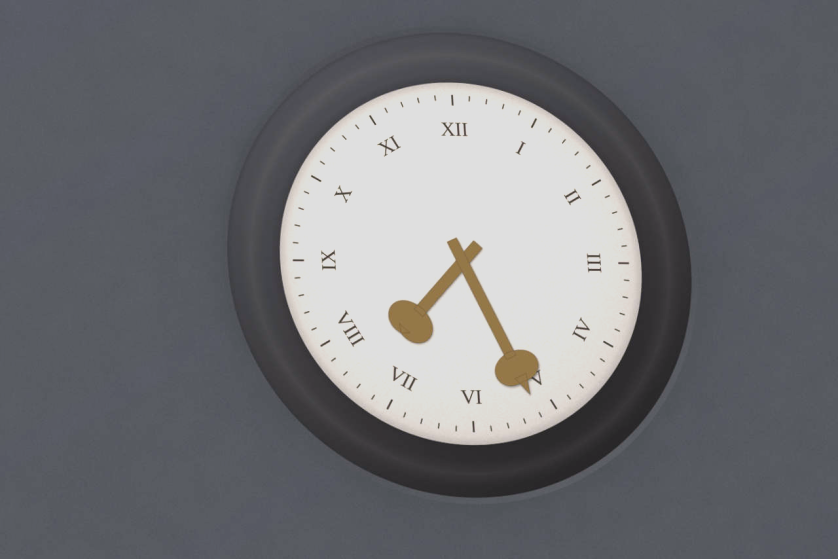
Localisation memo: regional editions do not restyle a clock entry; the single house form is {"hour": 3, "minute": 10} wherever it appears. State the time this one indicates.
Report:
{"hour": 7, "minute": 26}
